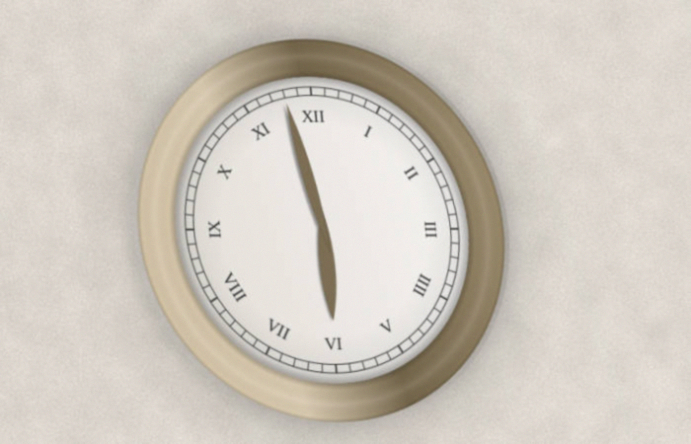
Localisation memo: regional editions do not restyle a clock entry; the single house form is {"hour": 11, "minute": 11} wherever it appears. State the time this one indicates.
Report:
{"hour": 5, "minute": 58}
